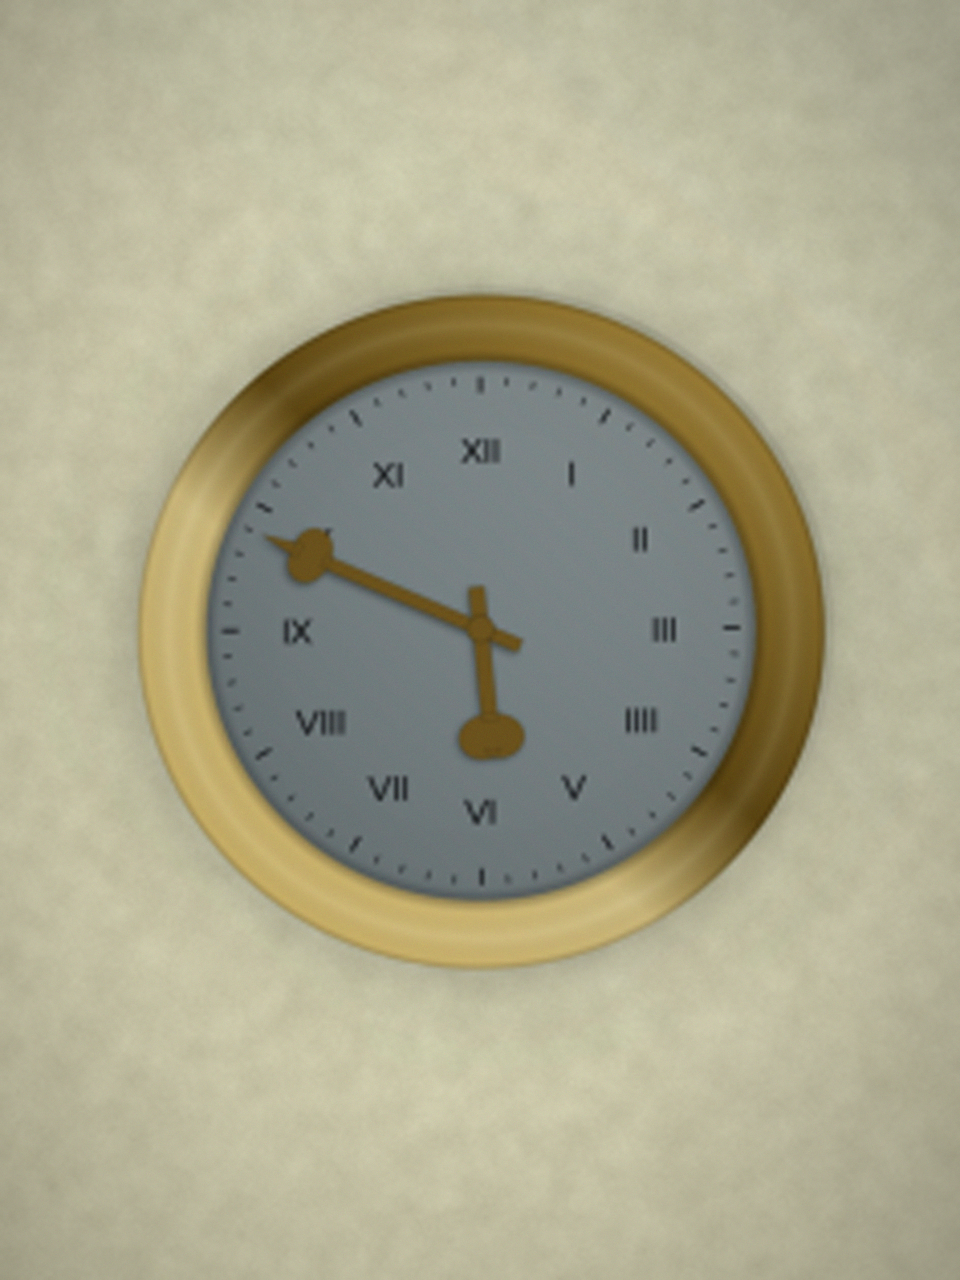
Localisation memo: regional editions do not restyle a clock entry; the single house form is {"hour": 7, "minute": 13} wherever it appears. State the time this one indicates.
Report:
{"hour": 5, "minute": 49}
